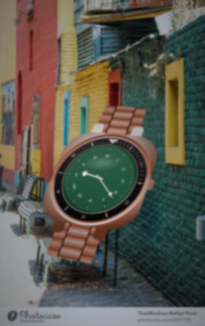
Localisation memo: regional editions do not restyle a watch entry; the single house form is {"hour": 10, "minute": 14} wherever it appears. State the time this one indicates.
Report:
{"hour": 9, "minute": 22}
